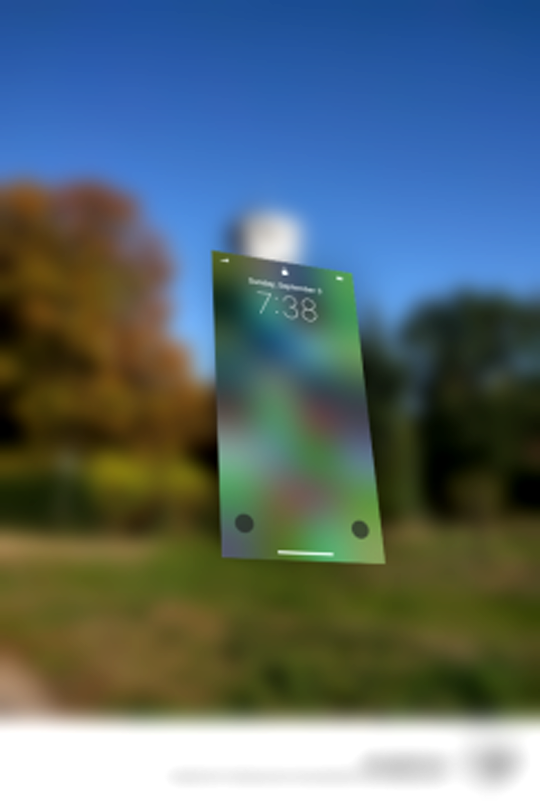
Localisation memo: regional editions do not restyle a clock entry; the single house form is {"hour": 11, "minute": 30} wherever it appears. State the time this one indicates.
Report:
{"hour": 7, "minute": 38}
